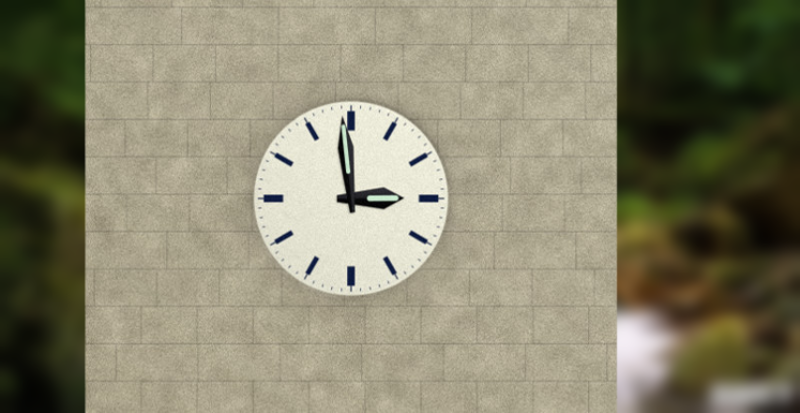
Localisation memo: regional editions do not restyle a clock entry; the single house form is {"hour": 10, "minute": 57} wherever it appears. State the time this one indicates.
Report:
{"hour": 2, "minute": 59}
